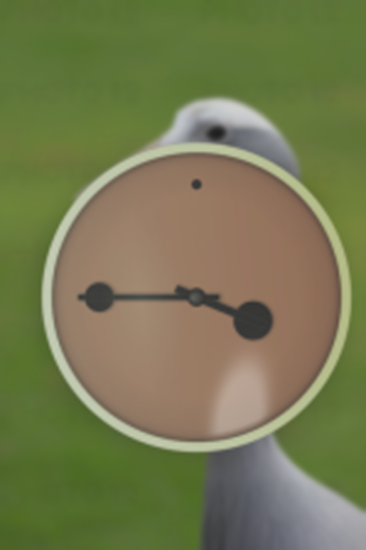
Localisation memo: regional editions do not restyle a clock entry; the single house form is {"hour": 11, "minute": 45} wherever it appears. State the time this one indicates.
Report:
{"hour": 3, "minute": 45}
